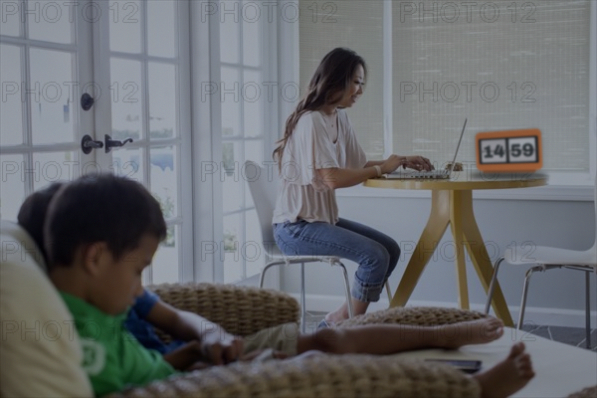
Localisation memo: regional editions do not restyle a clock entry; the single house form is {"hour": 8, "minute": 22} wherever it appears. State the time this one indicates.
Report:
{"hour": 14, "minute": 59}
